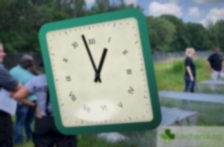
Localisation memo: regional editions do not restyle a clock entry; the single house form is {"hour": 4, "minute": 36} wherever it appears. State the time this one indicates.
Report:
{"hour": 12, "minute": 58}
